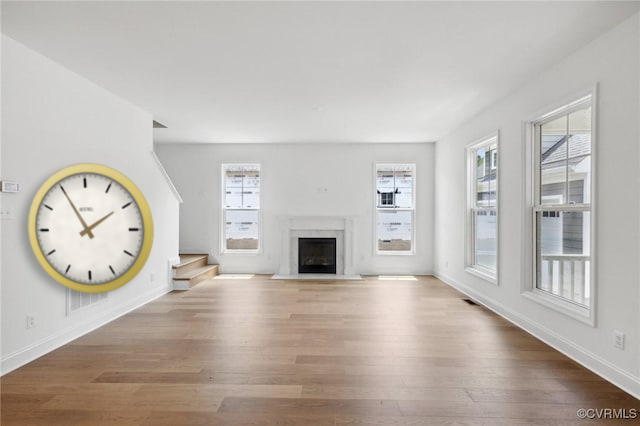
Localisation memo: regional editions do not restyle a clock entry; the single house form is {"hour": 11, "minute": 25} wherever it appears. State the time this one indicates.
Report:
{"hour": 1, "minute": 55}
